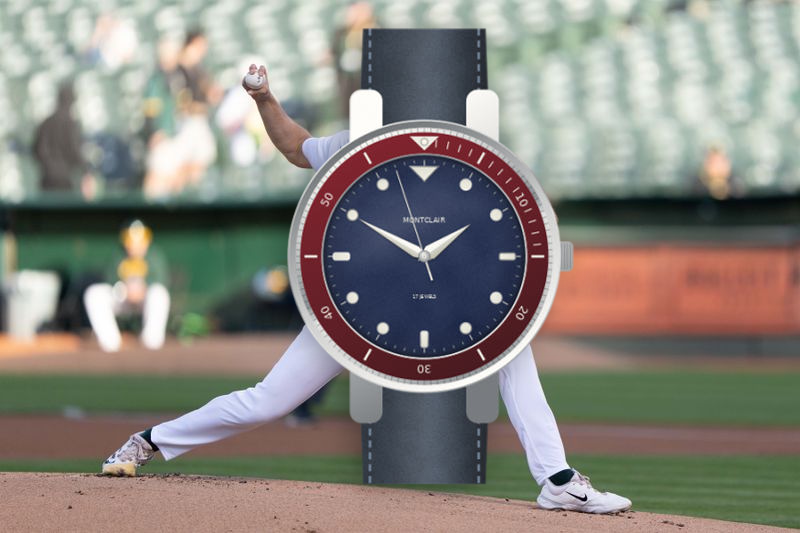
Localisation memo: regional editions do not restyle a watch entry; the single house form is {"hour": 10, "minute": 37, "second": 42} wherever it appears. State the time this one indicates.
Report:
{"hour": 1, "minute": 49, "second": 57}
